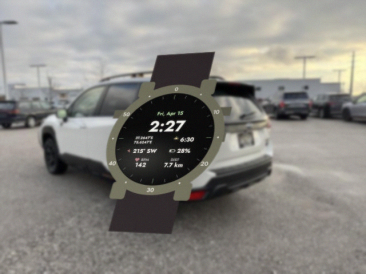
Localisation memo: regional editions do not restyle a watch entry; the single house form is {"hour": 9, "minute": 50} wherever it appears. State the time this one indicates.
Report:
{"hour": 2, "minute": 27}
